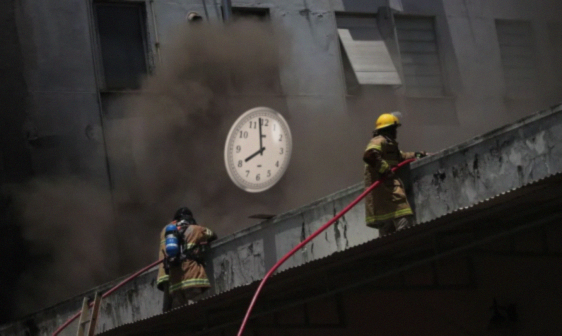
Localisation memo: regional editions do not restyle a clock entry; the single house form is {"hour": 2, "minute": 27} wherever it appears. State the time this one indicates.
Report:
{"hour": 7, "minute": 58}
